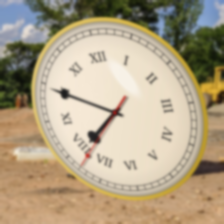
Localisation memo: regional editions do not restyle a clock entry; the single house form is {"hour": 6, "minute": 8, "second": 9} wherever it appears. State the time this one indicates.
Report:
{"hour": 7, "minute": 49, "second": 38}
